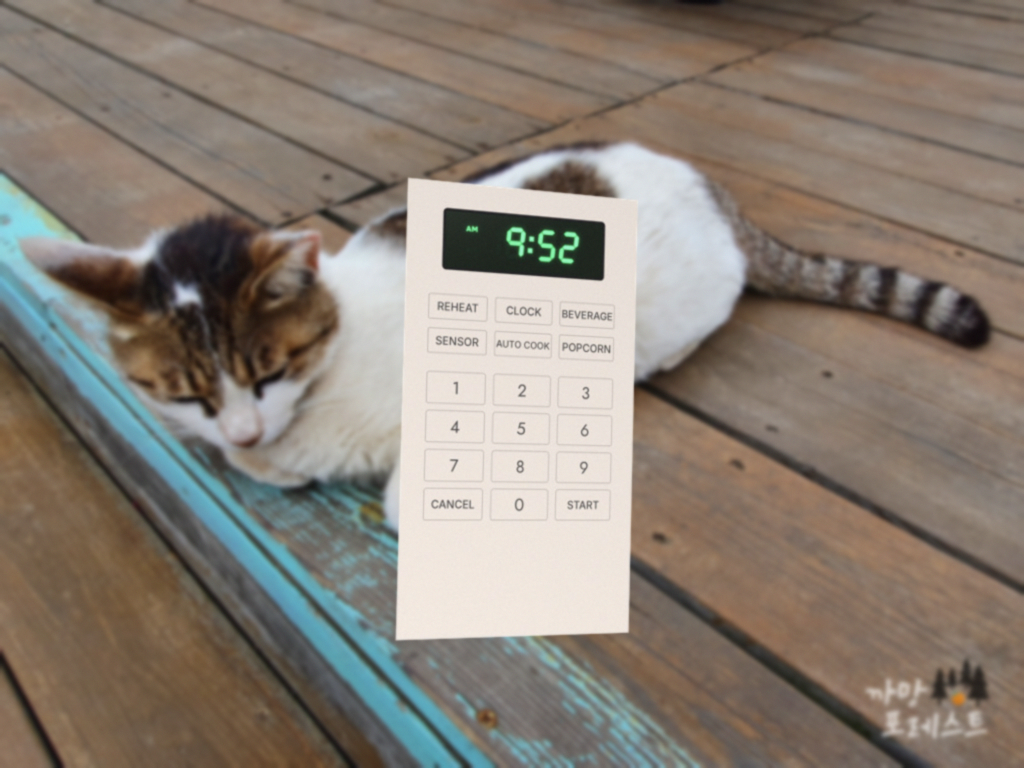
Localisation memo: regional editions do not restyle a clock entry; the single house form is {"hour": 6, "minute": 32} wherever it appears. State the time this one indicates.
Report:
{"hour": 9, "minute": 52}
